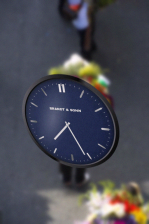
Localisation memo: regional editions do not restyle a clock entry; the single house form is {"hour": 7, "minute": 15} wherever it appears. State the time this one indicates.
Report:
{"hour": 7, "minute": 26}
